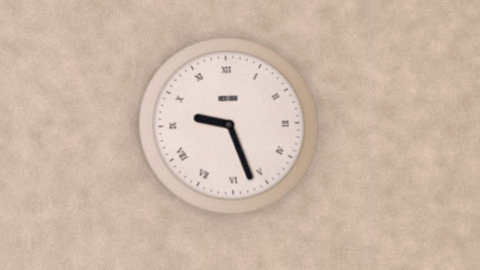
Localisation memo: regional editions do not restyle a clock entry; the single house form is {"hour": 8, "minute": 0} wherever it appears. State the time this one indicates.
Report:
{"hour": 9, "minute": 27}
